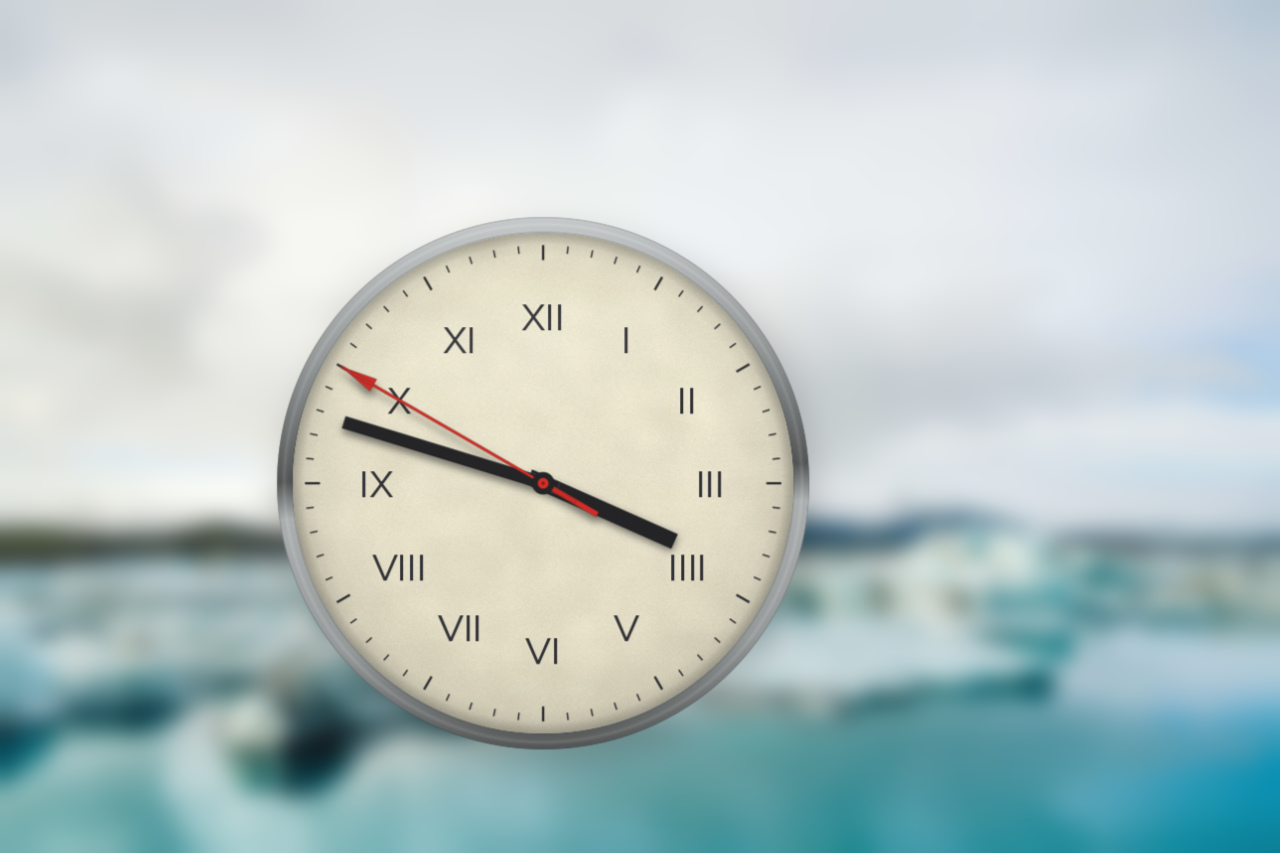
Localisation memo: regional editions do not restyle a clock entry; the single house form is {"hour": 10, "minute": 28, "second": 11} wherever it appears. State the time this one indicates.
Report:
{"hour": 3, "minute": 47, "second": 50}
